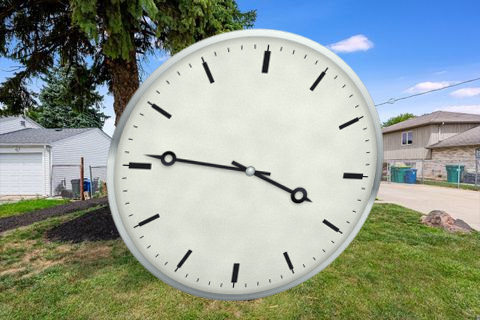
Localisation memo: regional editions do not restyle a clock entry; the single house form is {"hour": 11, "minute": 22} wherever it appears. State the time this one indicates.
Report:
{"hour": 3, "minute": 46}
